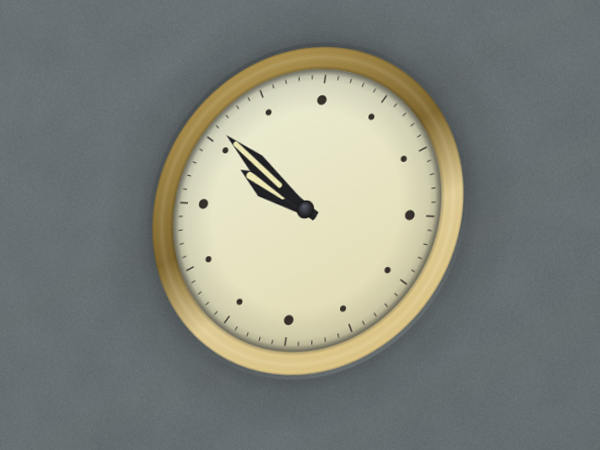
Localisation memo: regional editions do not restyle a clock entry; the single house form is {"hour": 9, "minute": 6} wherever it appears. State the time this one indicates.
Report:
{"hour": 9, "minute": 51}
